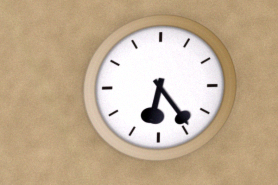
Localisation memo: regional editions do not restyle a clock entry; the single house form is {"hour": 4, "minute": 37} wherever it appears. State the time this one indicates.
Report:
{"hour": 6, "minute": 24}
